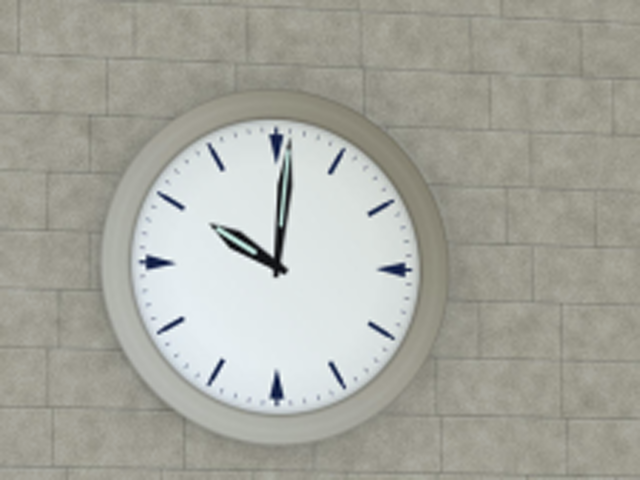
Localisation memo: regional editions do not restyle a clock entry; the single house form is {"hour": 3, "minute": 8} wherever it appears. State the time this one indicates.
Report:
{"hour": 10, "minute": 1}
